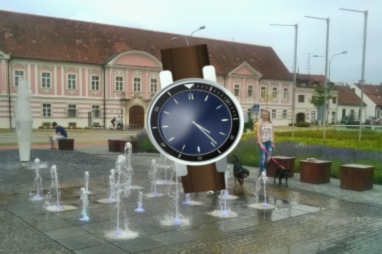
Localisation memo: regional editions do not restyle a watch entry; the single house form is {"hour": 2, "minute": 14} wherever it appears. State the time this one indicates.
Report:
{"hour": 4, "minute": 24}
